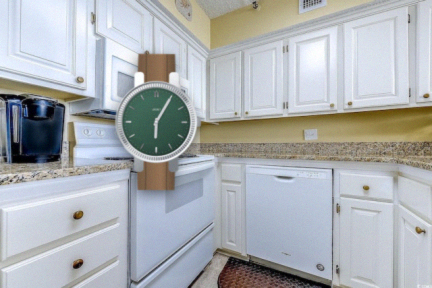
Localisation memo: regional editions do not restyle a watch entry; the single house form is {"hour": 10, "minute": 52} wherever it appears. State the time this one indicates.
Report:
{"hour": 6, "minute": 5}
